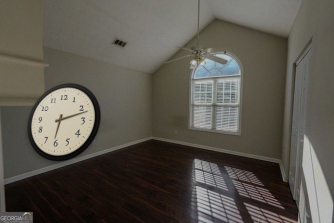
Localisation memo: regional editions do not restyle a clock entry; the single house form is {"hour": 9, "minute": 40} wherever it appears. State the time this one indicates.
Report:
{"hour": 6, "minute": 12}
